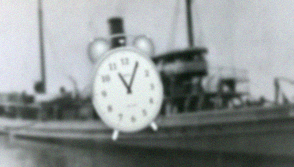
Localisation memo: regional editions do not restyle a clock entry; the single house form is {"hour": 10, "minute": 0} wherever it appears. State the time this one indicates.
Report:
{"hour": 11, "minute": 5}
